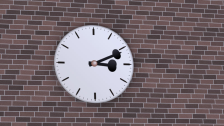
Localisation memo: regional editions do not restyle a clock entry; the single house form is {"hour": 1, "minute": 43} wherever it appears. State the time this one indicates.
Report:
{"hour": 3, "minute": 11}
